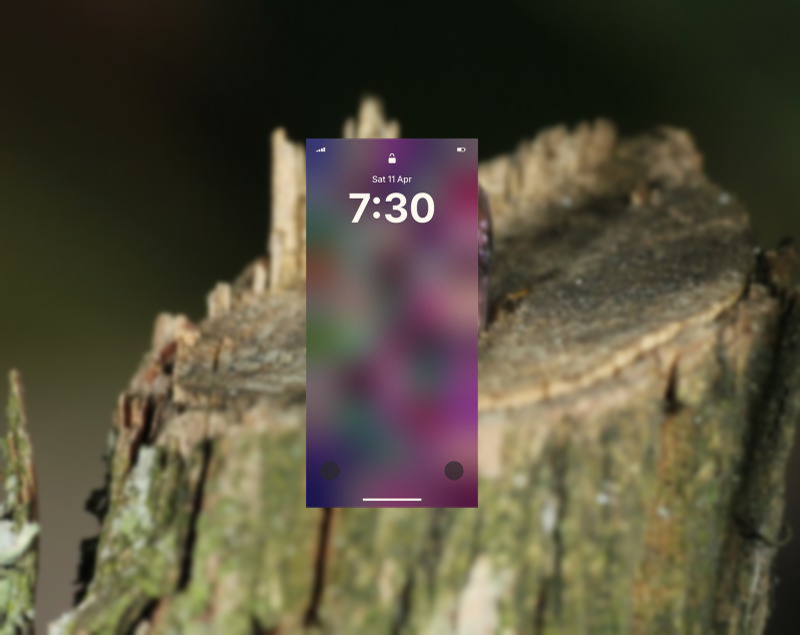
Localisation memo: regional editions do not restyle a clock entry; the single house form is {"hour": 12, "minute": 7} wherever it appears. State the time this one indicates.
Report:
{"hour": 7, "minute": 30}
